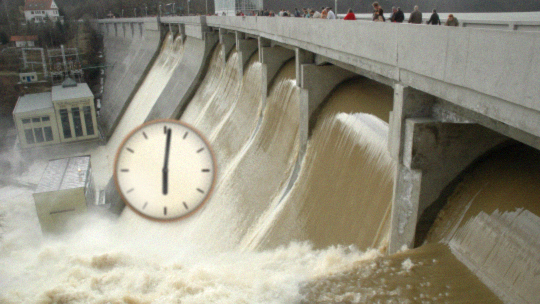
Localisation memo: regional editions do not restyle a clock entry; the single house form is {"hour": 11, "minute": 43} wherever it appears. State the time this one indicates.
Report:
{"hour": 6, "minute": 1}
